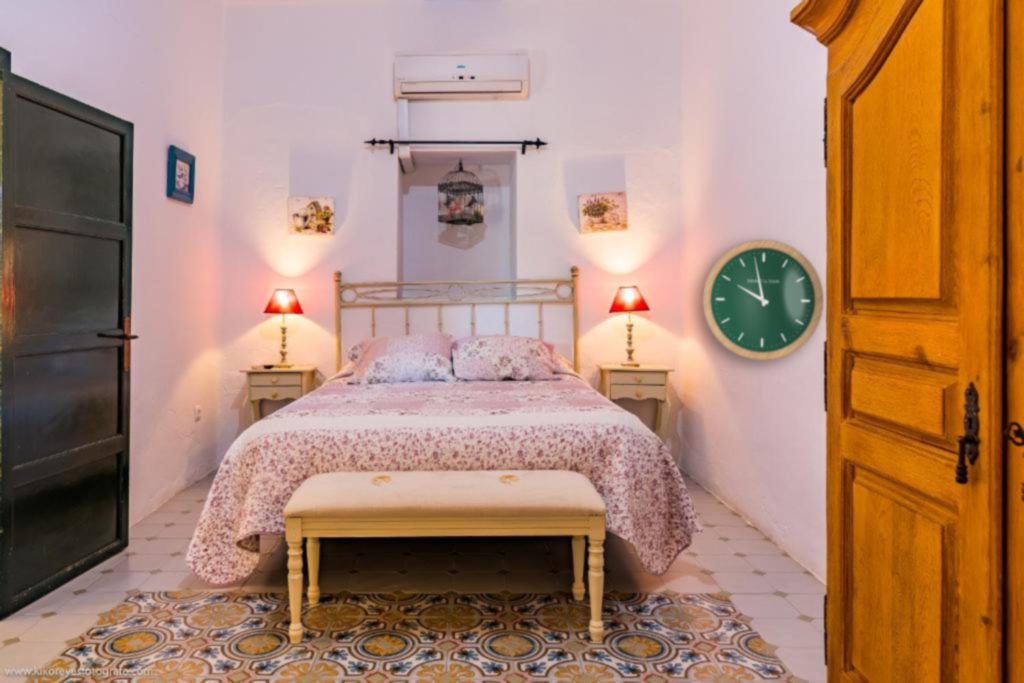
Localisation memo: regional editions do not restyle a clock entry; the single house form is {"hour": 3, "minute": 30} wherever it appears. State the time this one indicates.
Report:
{"hour": 9, "minute": 58}
